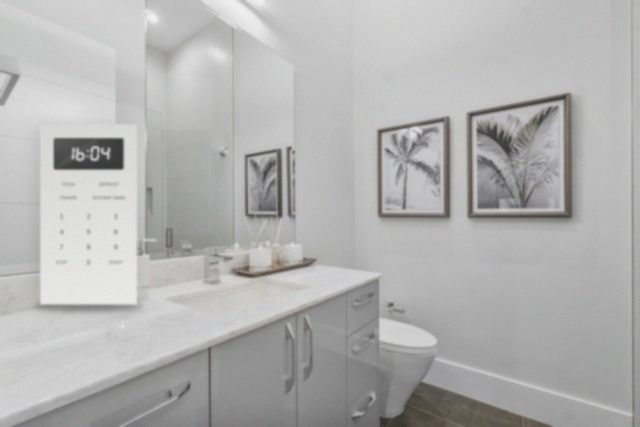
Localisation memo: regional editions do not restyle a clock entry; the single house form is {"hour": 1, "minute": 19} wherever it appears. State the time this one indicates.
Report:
{"hour": 16, "minute": 4}
